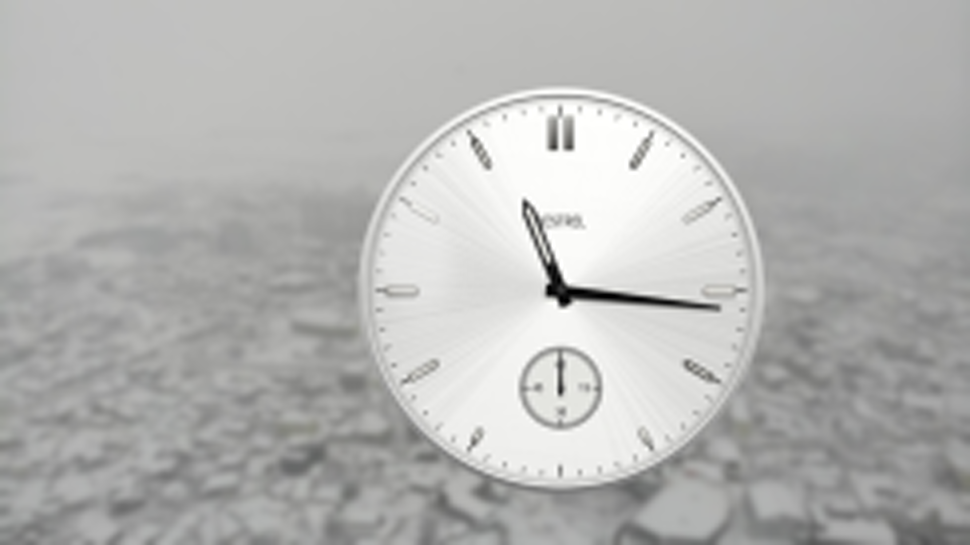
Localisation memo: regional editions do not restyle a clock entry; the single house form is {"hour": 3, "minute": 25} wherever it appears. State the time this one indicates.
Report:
{"hour": 11, "minute": 16}
